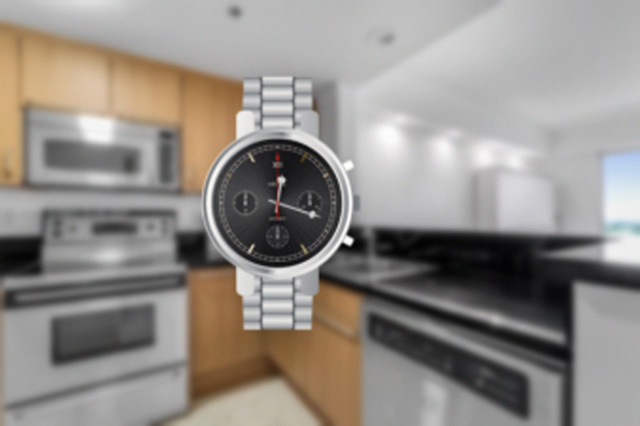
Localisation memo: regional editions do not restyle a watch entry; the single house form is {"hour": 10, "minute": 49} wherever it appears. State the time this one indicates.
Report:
{"hour": 12, "minute": 18}
